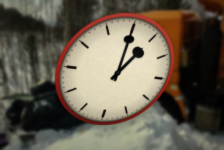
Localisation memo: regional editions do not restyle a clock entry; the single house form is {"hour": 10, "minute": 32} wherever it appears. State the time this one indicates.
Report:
{"hour": 1, "minute": 0}
